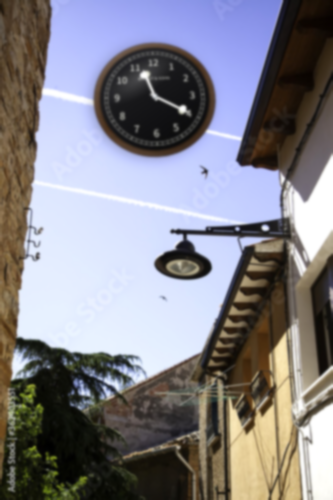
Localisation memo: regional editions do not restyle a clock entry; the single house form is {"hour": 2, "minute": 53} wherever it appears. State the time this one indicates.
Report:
{"hour": 11, "minute": 20}
